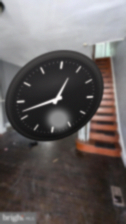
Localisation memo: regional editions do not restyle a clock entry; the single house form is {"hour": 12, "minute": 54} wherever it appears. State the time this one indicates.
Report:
{"hour": 12, "minute": 42}
